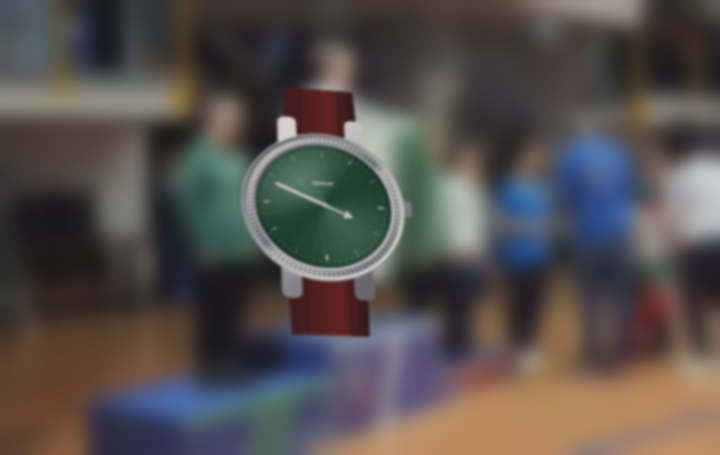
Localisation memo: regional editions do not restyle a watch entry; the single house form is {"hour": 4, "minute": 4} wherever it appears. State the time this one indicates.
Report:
{"hour": 3, "minute": 49}
